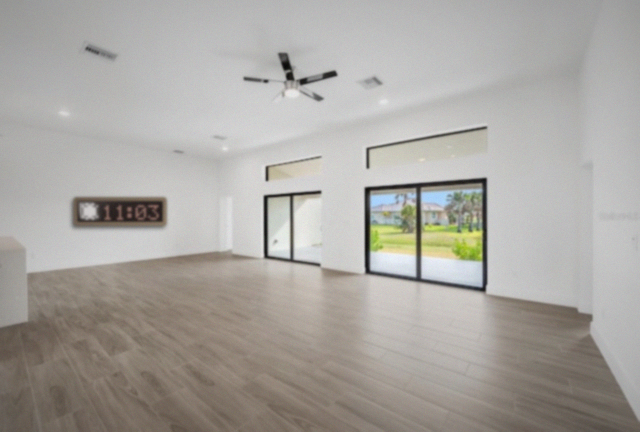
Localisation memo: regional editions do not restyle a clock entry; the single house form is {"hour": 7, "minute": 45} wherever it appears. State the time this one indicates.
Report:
{"hour": 11, "minute": 3}
